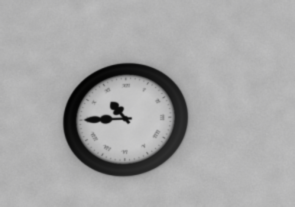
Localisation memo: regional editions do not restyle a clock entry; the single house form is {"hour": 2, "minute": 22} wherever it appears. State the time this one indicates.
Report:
{"hour": 10, "minute": 45}
